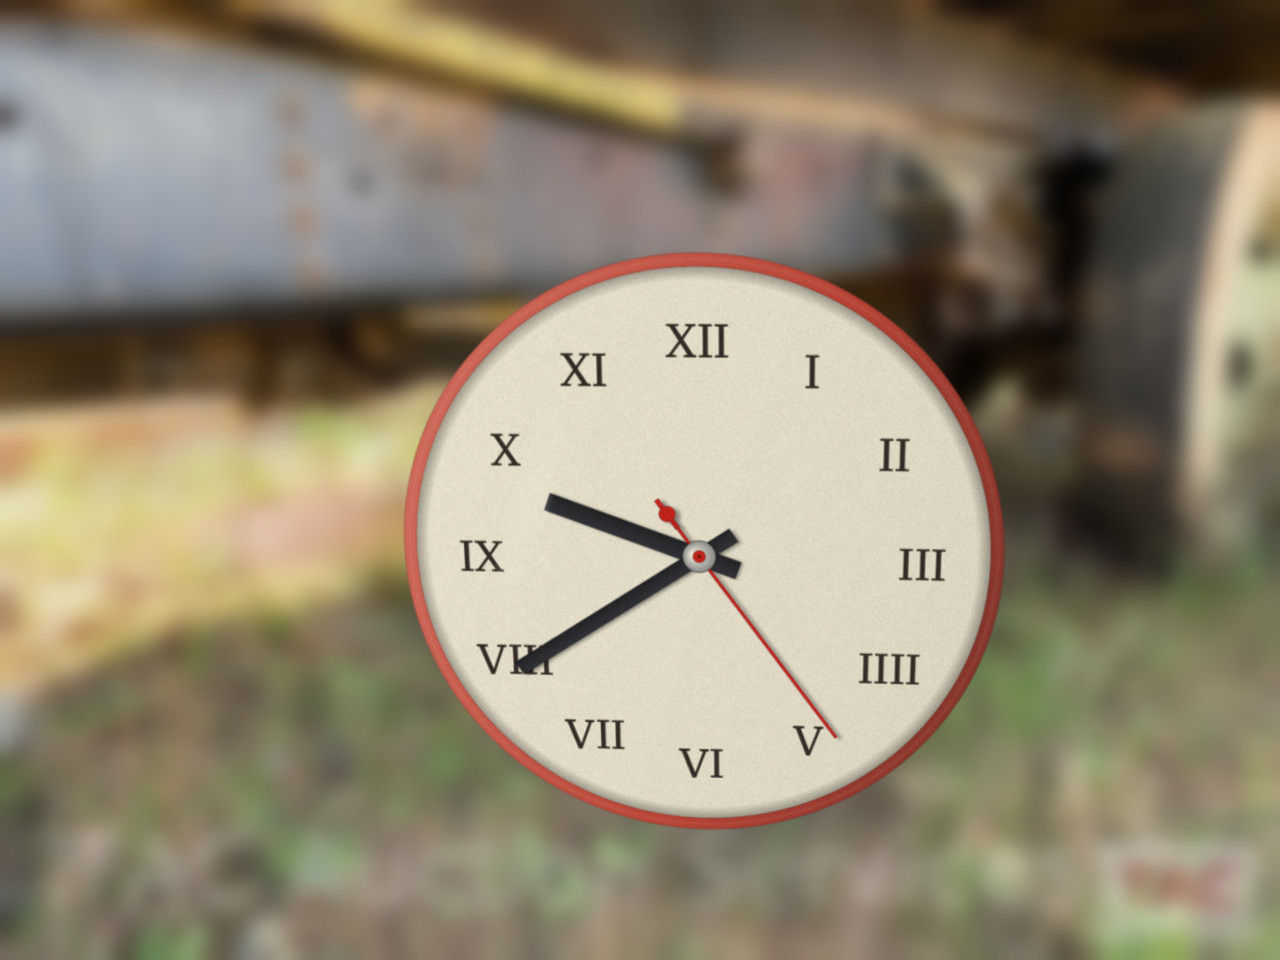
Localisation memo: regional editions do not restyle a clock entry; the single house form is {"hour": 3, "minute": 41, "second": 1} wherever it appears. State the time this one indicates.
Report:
{"hour": 9, "minute": 39, "second": 24}
